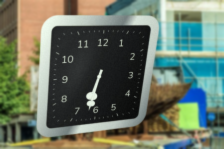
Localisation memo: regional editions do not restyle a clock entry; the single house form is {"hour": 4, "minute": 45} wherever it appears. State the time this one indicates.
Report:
{"hour": 6, "minute": 32}
